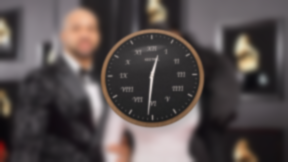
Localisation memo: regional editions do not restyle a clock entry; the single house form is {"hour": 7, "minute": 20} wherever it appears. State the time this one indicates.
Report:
{"hour": 12, "minute": 31}
